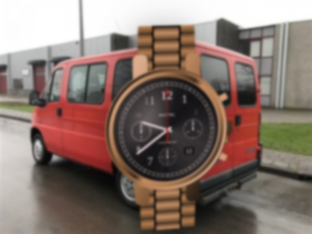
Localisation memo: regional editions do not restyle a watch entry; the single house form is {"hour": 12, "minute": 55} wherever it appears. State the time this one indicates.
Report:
{"hour": 9, "minute": 39}
